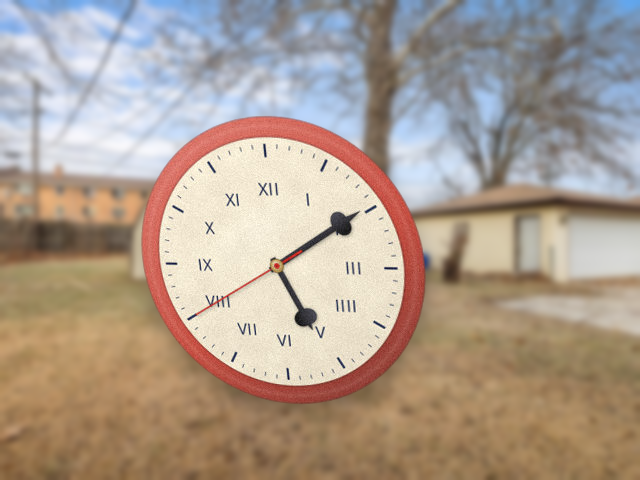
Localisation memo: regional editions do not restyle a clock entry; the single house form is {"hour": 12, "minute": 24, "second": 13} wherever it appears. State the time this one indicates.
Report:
{"hour": 5, "minute": 9, "second": 40}
